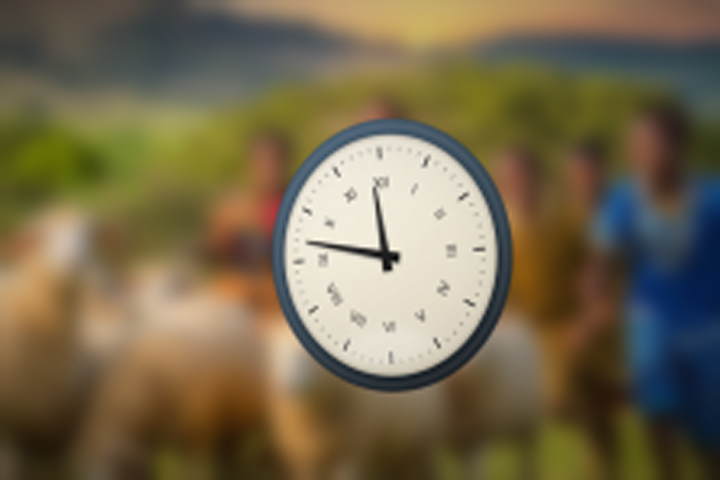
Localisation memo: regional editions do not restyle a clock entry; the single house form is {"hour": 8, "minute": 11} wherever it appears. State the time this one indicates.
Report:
{"hour": 11, "minute": 47}
